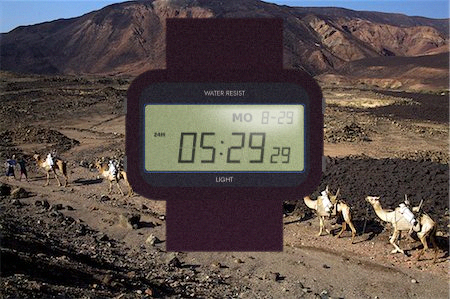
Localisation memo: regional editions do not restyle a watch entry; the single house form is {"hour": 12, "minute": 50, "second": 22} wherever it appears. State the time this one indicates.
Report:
{"hour": 5, "minute": 29, "second": 29}
